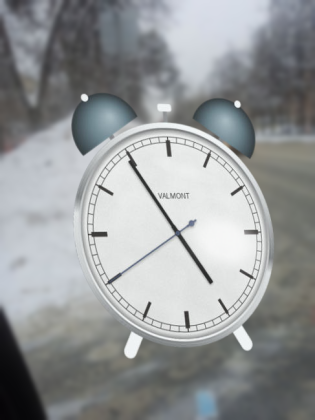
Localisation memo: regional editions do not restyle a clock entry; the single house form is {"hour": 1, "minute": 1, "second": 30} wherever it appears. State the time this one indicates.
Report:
{"hour": 4, "minute": 54, "second": 40}
